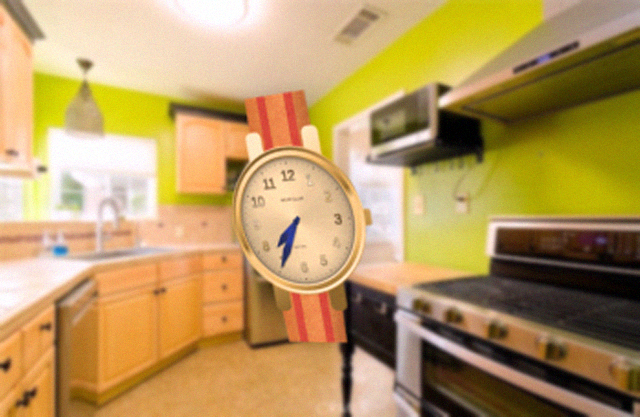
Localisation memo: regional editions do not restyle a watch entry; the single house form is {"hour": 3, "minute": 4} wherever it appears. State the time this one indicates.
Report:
{"hour": 7, "minute": 35}
